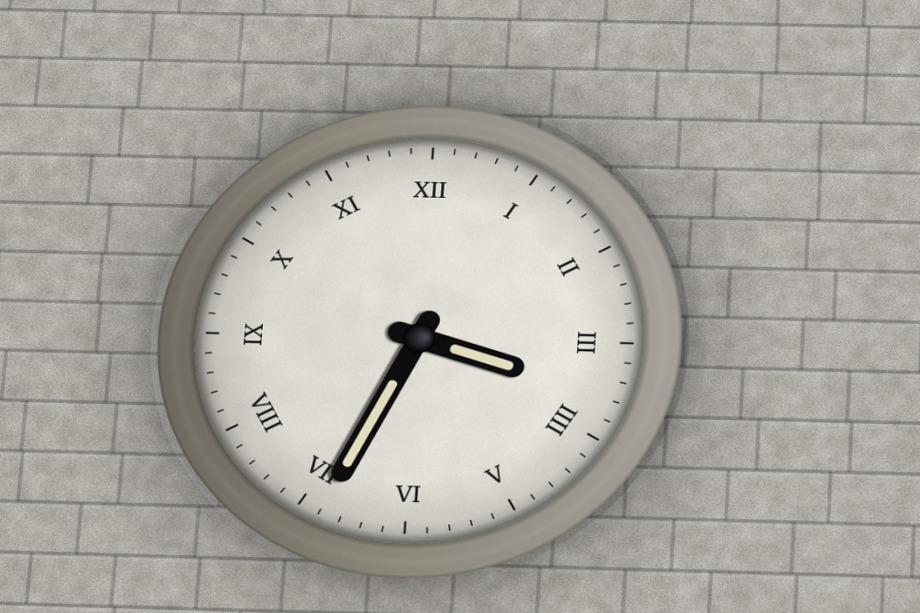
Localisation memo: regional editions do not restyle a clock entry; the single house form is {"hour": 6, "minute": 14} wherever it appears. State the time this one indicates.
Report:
{"hour": 3, "minute": 34}
